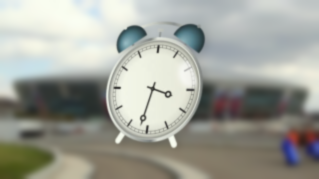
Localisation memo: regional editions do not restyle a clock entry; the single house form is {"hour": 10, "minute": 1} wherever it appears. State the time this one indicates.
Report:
{"hour": 3, "minute": 32}
